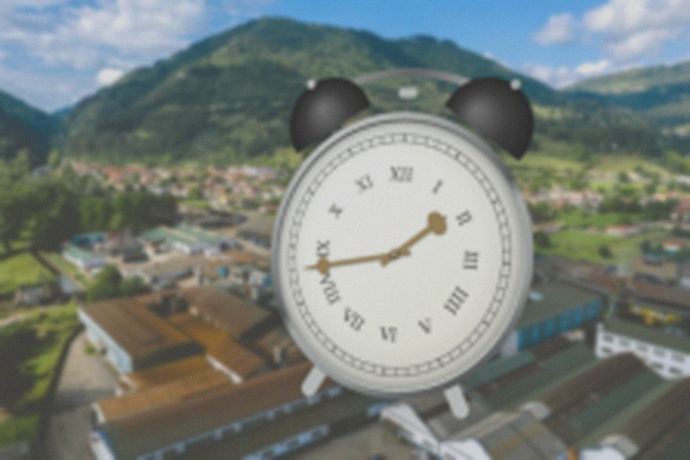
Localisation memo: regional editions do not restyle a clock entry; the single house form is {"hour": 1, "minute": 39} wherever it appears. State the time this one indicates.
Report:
{"hour": 1, "minute": 43}
